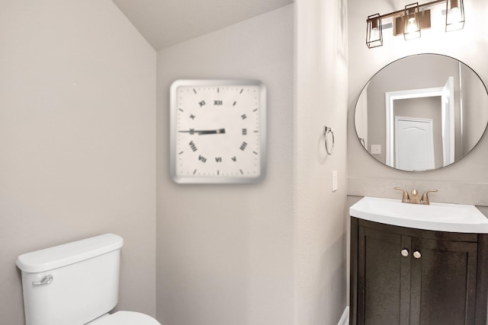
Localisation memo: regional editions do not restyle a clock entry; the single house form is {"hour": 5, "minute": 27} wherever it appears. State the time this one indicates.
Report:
{"hour": 8, "minute": 45}
